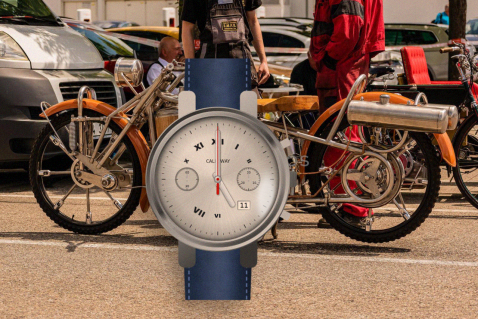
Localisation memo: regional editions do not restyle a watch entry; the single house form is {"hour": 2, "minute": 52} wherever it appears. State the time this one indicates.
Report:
{"hour": 5, "minute": 0}
